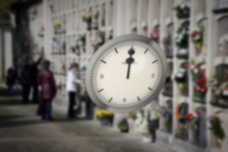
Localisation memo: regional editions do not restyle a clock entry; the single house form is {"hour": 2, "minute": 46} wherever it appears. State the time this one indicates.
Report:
{"hour": 12, "minute": 0}
